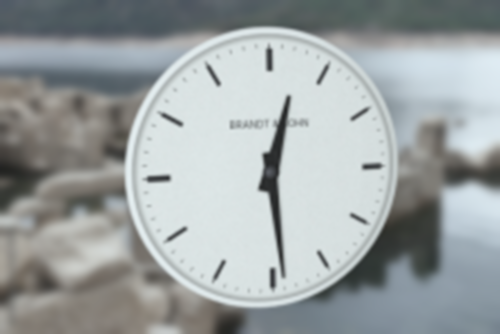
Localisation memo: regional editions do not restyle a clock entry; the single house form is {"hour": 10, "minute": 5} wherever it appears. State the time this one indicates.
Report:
{"hour": 12, "minute": 29}
